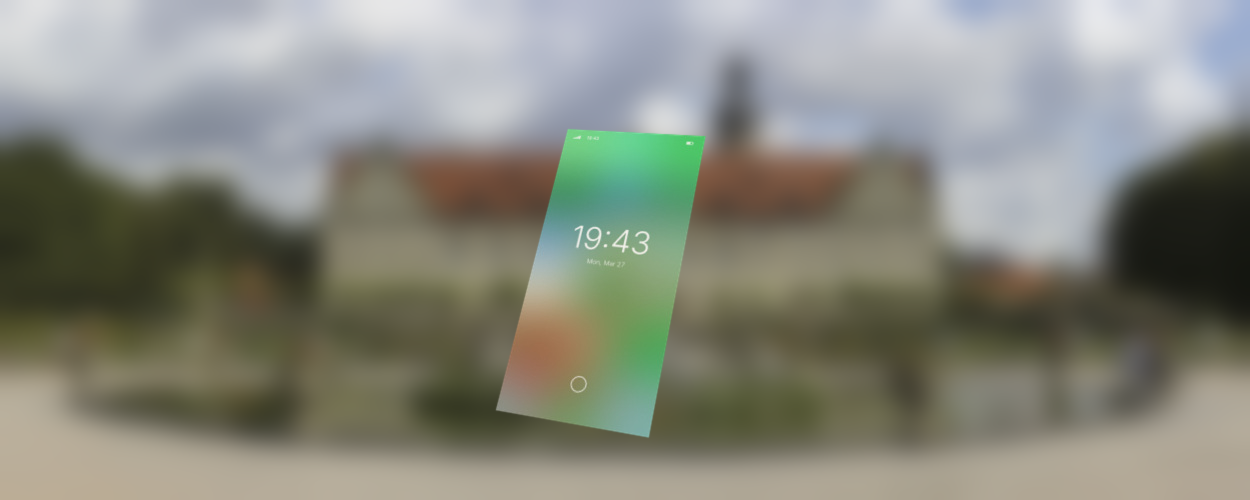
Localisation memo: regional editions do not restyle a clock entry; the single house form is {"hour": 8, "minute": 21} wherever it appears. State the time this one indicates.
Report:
{"hour": 19, "minute": 43}
